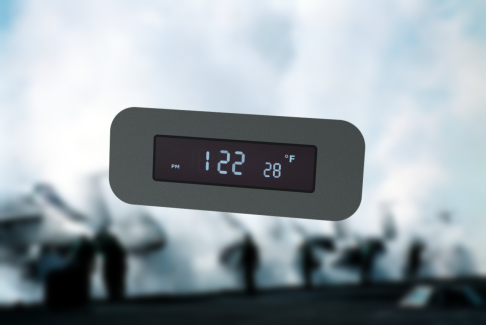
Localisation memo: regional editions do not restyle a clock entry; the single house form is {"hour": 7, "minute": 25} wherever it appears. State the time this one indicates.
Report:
{"hour": 1, "minute": 22}
